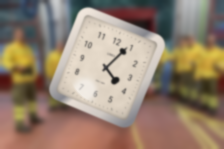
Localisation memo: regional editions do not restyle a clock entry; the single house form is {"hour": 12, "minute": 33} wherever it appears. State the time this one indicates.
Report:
{"hour": 4, "minute": 4}
